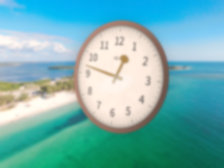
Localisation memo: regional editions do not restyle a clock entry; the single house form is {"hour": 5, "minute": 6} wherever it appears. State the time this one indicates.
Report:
{"hour": 12, "minute": 47}
